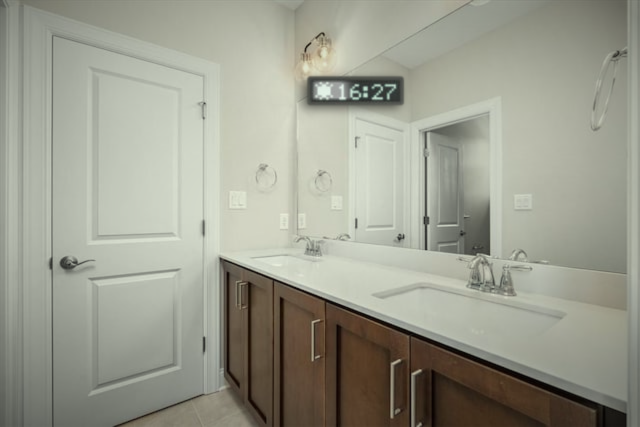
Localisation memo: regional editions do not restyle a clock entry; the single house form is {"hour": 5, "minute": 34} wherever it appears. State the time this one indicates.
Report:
{"hour": 16, "minute": 27}
